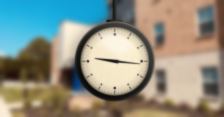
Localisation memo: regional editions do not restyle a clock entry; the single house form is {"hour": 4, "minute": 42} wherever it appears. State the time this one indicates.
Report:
{"hour": 9, "minute": 16}
